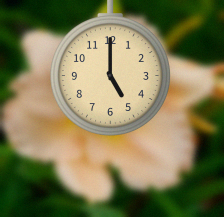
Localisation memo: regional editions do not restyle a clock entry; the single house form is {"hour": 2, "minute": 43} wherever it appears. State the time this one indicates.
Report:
{"hour": 5, "minute": 0}
